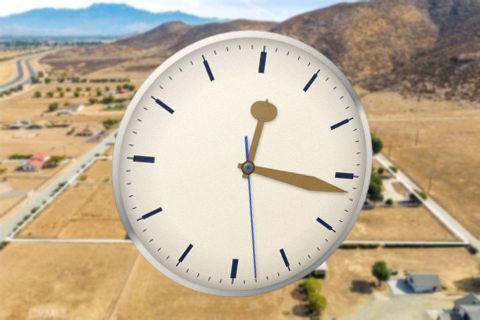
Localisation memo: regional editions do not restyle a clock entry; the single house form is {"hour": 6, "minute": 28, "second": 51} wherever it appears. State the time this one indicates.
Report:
{"hour": 12, "minute": 16, "second": 28}
